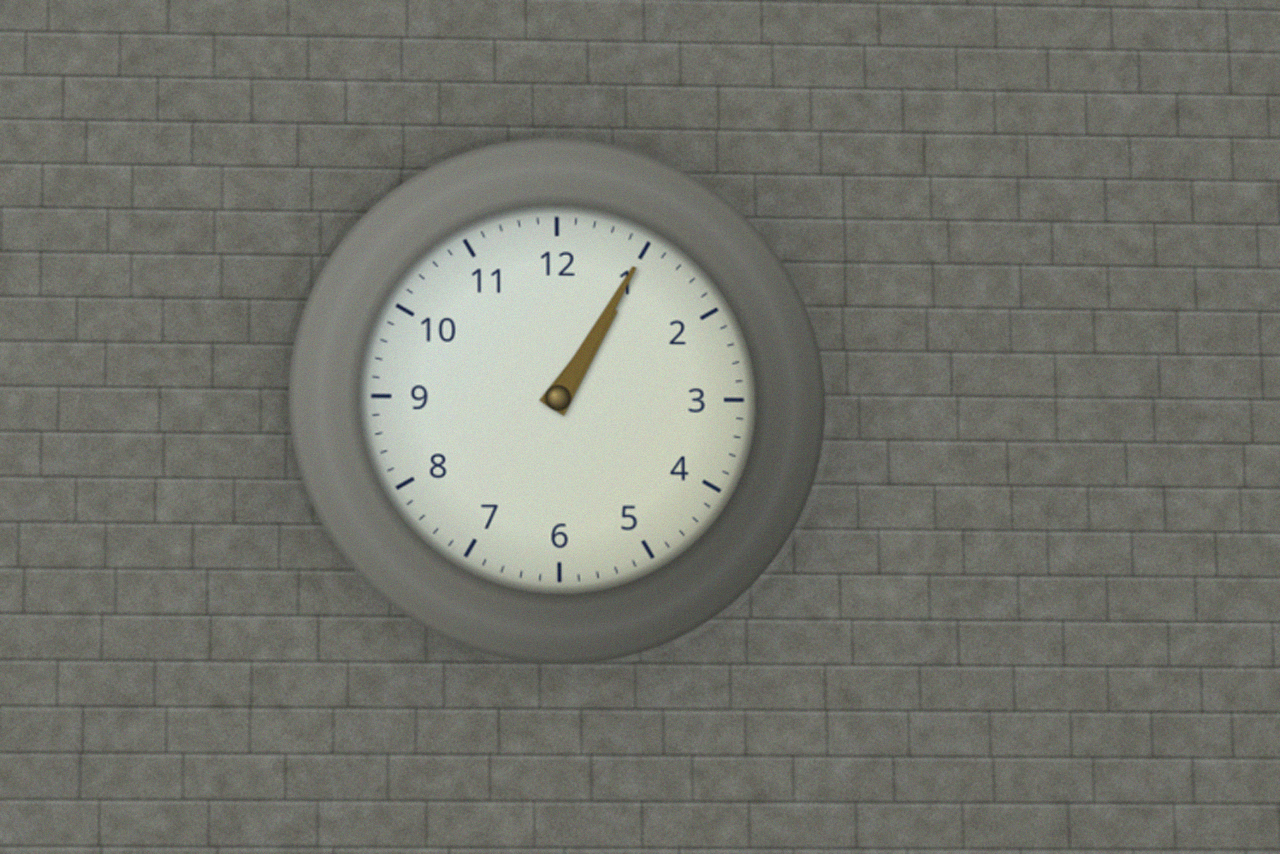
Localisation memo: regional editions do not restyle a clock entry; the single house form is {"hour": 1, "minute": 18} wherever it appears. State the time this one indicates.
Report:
{"hour": 1, "minute": 5}
